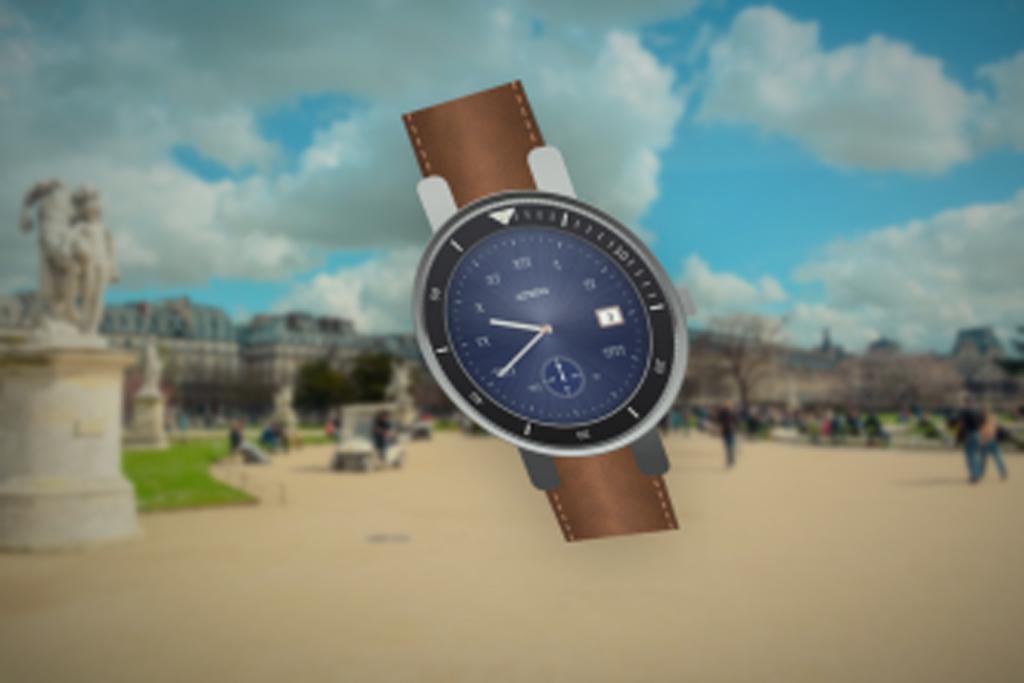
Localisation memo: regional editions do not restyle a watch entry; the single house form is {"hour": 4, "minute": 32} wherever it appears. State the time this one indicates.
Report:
{"hour": 9, "minute": 40}
